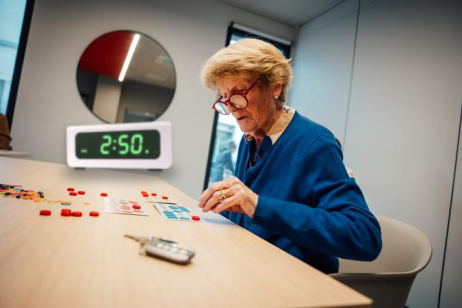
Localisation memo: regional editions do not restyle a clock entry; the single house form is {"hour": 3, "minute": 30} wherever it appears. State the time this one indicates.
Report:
{"hour": 2, "minute": 50}
